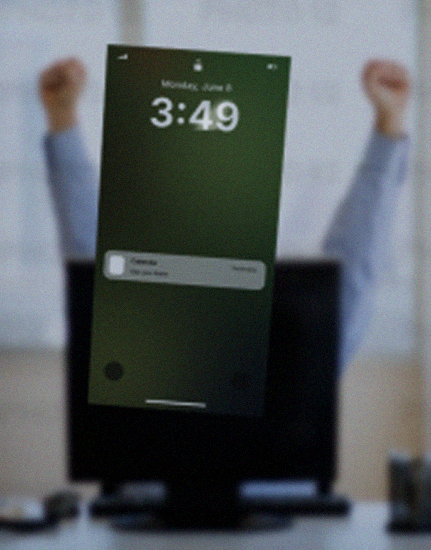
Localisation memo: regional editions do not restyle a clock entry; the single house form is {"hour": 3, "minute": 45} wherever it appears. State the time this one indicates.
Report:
{"hour": 3, "minute": 49}
